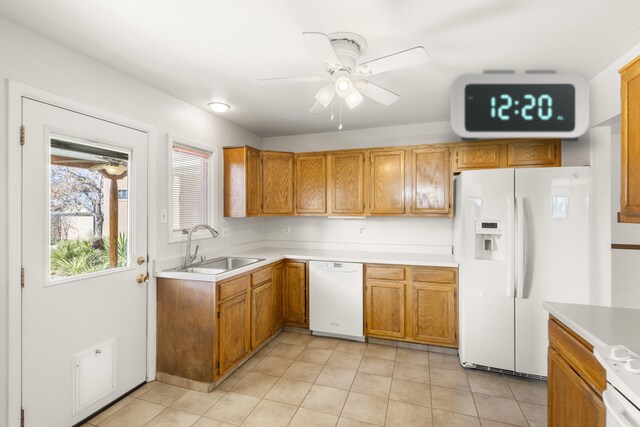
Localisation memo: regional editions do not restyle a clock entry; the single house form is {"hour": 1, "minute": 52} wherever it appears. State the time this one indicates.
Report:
{"hour": 12, "minute": 20}
